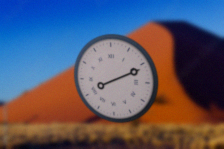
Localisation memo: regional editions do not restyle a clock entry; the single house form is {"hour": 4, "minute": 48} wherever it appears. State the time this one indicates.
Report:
{"hour": 8, "minute": 11}
